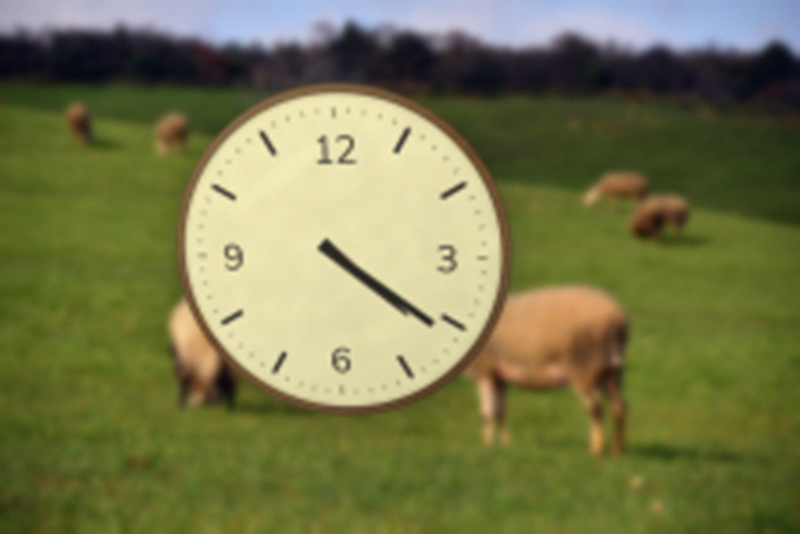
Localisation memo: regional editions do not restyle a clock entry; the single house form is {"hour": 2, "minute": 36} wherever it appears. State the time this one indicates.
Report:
{"hour": 4, "minute": 21}
